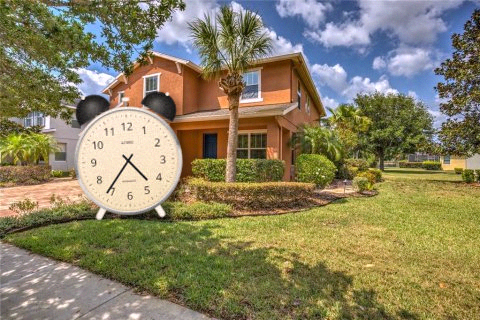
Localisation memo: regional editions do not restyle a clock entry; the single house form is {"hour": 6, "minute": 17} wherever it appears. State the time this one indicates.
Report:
{"hour": 4, "minute": 36}
